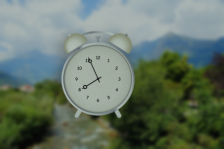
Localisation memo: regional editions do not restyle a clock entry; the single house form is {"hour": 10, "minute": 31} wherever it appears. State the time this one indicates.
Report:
{"hour": 7, "minute": 56}
